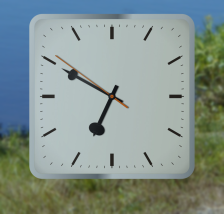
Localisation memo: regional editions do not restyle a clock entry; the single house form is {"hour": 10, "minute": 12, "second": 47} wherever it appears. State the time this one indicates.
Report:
{"hour": 6, "minute": 49, "second": 51}
